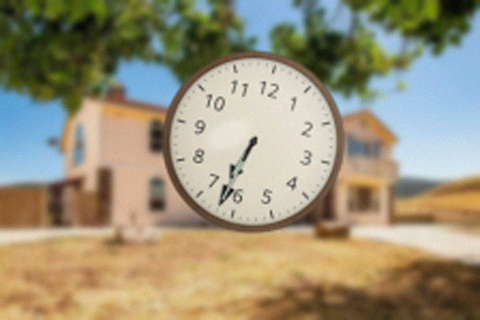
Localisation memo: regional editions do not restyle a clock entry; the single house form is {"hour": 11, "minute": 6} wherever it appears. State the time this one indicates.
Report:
{"hour": 6, "minute": 32}
